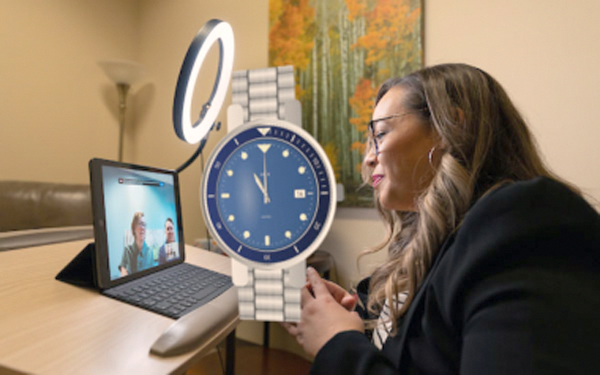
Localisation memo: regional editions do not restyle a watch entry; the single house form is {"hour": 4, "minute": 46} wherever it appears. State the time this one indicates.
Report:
{"hour": 11, "minute": 0}
